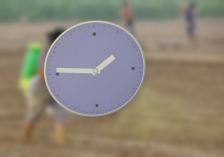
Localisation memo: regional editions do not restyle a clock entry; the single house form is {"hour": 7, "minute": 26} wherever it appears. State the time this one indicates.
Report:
{"hour": 1, "minute": 46}
